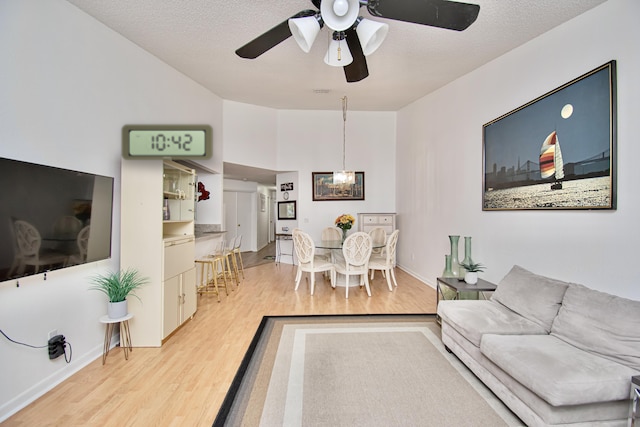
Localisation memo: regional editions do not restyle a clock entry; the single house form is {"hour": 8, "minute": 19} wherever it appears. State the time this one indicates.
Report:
{"hour": 10, "minute": 42}
